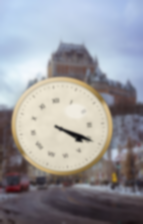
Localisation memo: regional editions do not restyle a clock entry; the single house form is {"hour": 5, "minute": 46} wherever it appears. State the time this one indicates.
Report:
{"hour": 4, "minute": 20}
